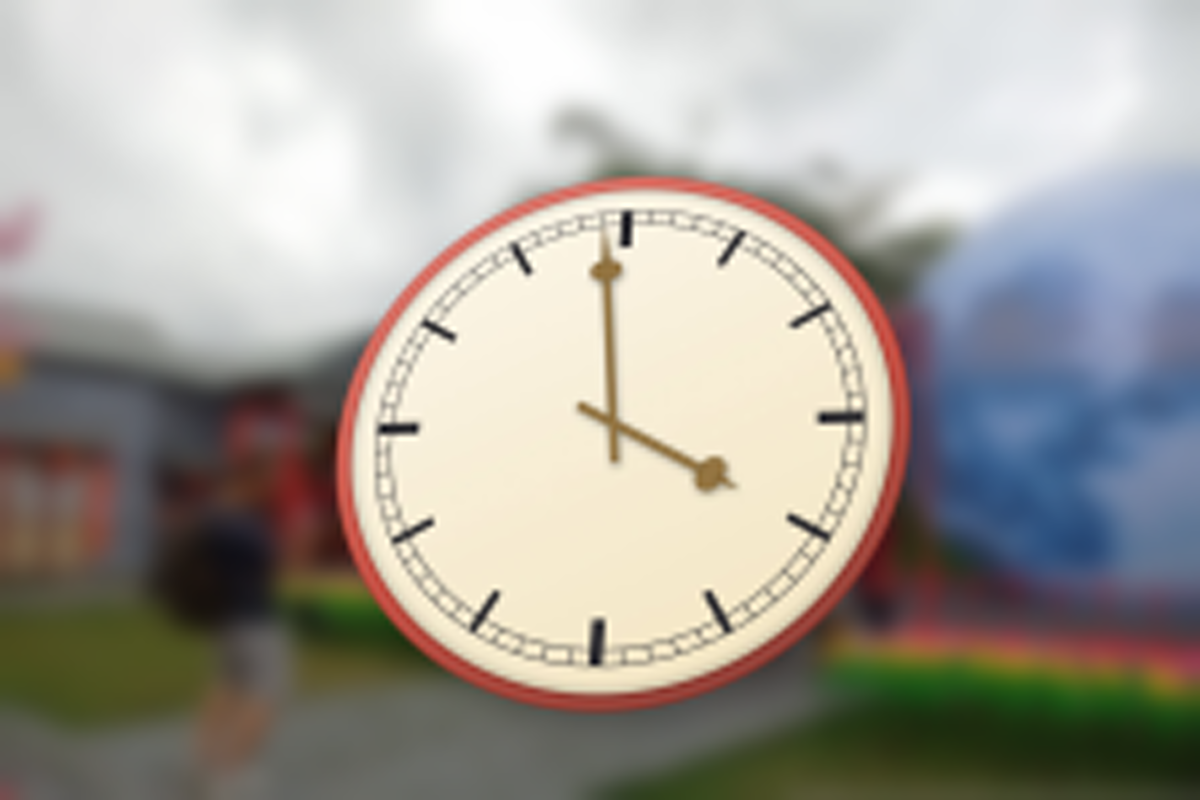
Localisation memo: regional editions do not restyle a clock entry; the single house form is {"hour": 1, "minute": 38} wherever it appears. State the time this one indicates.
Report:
{"hour": 3, "minute": 59}
